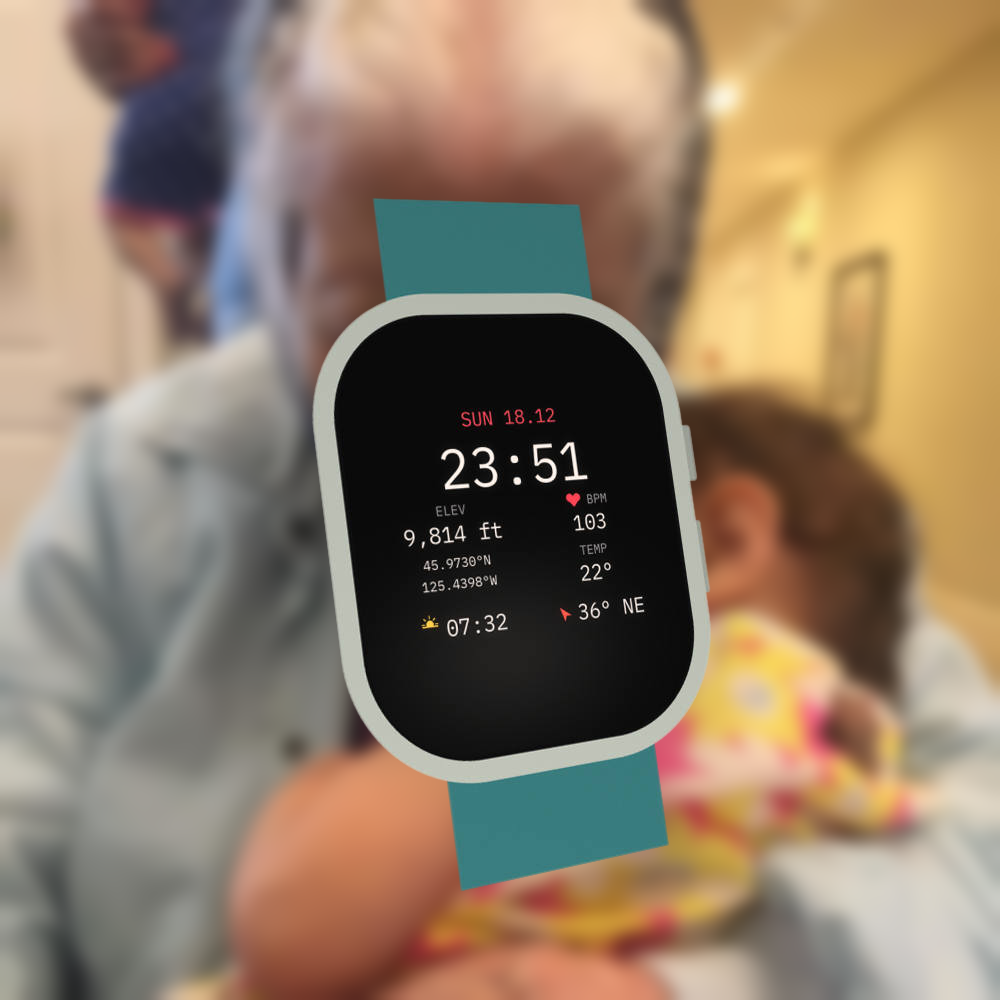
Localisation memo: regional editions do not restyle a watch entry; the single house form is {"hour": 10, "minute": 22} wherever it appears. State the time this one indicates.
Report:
{"hour": 23, "minute": 51}
